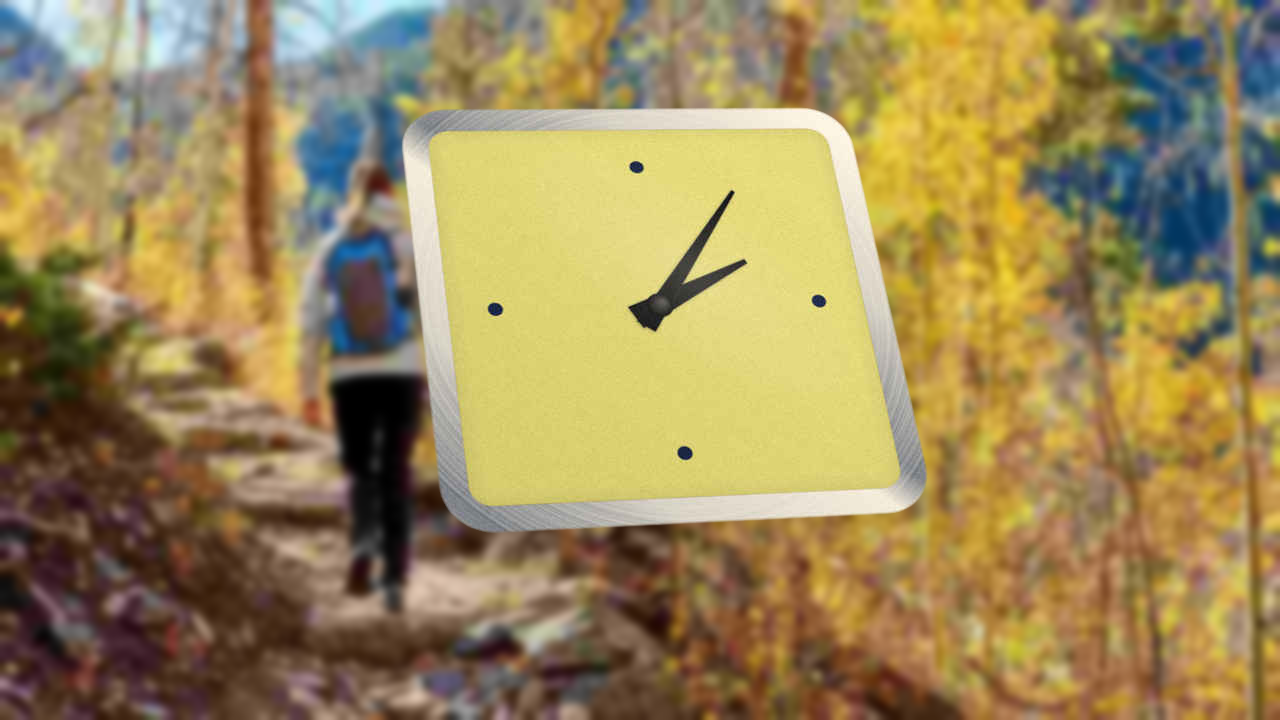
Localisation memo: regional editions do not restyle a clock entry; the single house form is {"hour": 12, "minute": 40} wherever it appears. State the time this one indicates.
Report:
{"hour": 2, "minute": 6}
